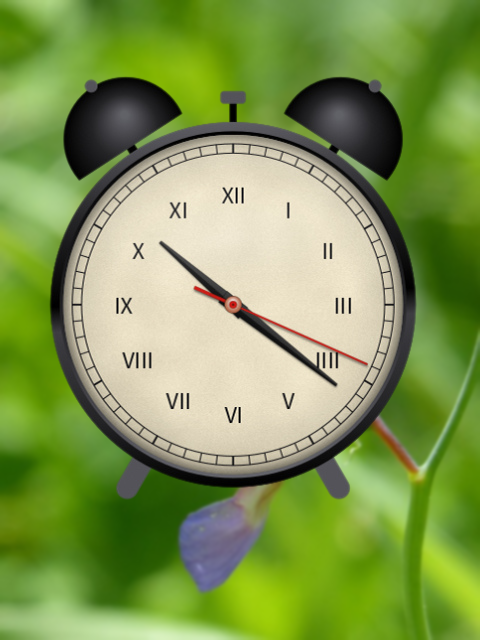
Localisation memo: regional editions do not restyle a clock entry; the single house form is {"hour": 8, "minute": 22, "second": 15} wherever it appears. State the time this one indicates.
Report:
{"hour": 10, "minute": 21, "second": 19}
